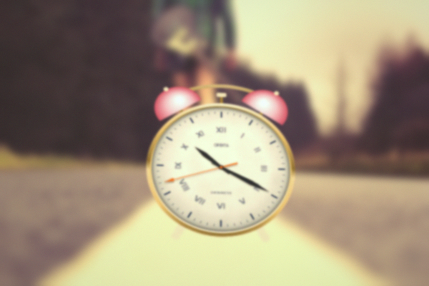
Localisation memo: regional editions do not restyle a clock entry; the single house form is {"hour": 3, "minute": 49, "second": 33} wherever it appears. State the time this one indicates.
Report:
{"hour": 10, "minute": 19, "second": 42}
